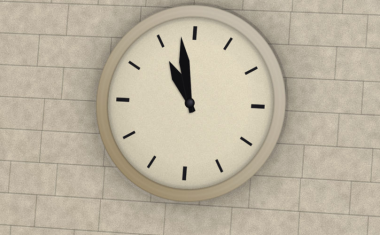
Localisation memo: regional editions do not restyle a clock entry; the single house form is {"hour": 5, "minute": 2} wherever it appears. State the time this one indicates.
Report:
{"hour": 10, "minute": 58}
